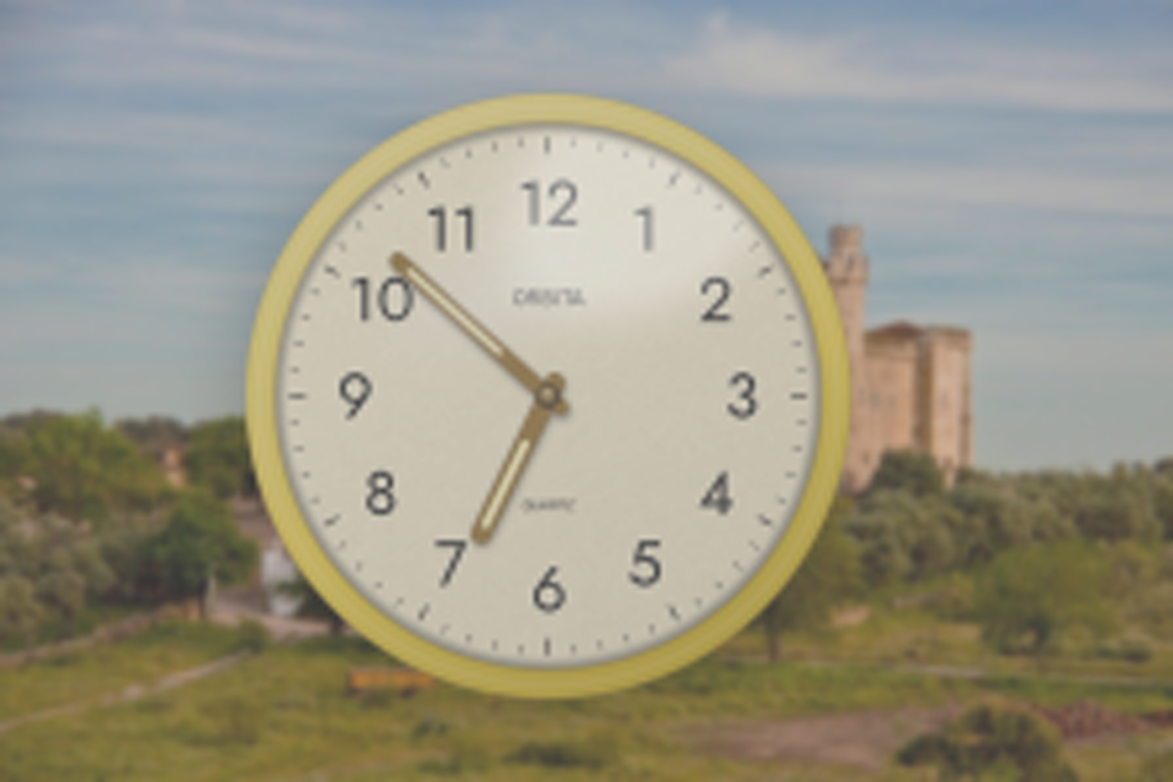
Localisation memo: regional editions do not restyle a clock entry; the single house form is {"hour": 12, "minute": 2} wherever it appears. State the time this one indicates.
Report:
{"hour": 6, "minute": 52}
